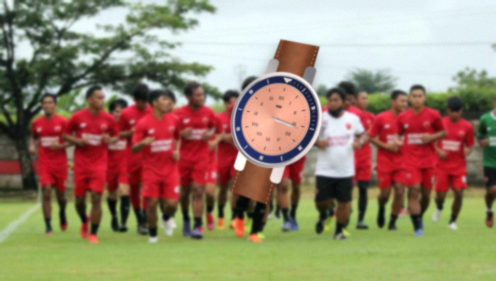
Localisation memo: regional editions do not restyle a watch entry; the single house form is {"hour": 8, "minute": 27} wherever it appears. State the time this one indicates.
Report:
{"hour": 3, "minute": 16}
